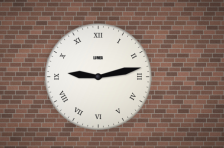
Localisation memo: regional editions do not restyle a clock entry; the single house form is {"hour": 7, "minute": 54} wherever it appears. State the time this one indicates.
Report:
{"hour": 9, "minute": 13}
